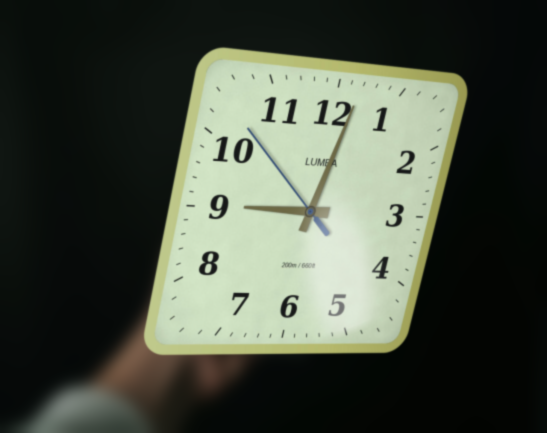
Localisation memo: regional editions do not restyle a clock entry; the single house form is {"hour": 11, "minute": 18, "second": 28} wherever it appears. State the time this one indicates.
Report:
{"hour": 9, "minute": 1, "second": 52}
